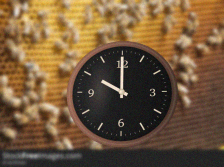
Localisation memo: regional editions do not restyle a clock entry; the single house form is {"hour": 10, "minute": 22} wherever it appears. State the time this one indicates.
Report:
{"hour": 10, "minute": 0}
